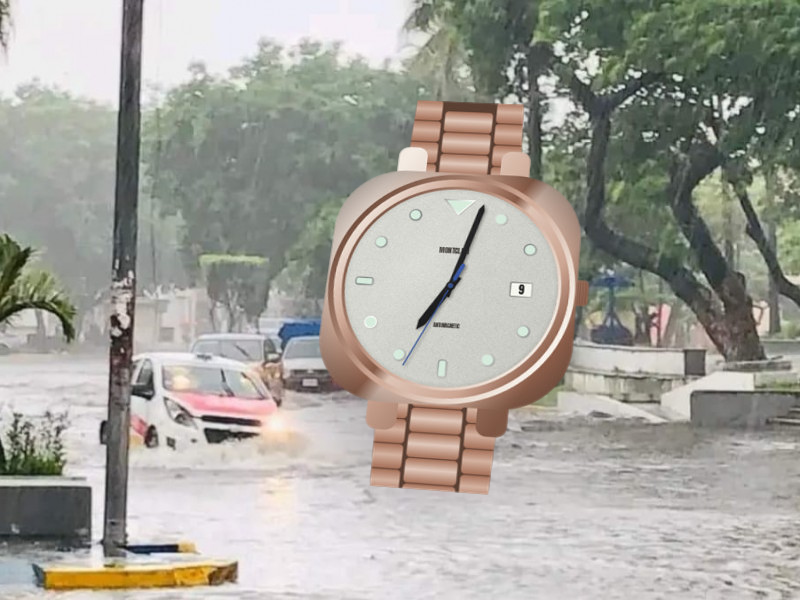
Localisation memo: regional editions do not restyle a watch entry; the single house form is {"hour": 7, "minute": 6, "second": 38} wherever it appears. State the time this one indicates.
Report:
{"hour": 7, "minute": 2, "second": 34}
